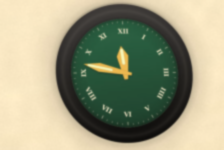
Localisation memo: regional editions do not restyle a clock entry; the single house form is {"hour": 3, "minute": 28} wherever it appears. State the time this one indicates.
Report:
{"hour": 11, "minute": 47}
